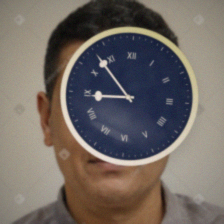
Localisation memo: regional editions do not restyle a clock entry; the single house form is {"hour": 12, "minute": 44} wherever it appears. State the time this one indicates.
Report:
{"hour": 8, "minute": 53}
